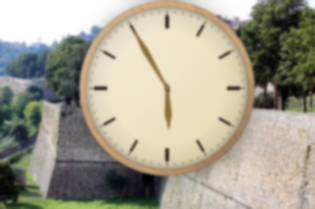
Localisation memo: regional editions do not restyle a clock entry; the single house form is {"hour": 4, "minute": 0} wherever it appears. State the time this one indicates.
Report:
{"hour": 5, "minute": 55}
